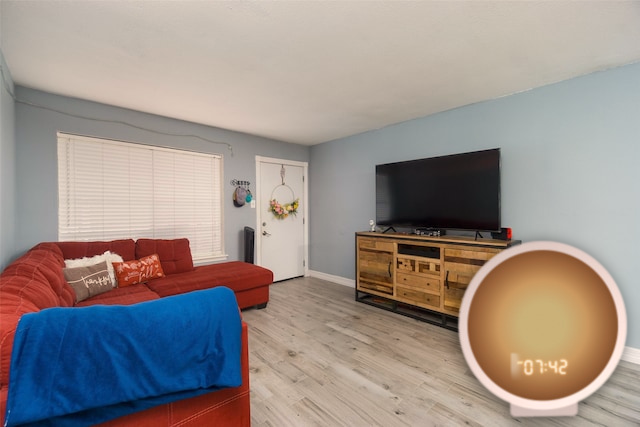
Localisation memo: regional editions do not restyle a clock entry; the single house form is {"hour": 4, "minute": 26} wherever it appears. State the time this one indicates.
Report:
{"hour": 7, "minute": 42}
